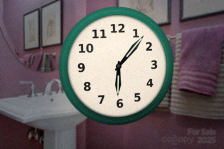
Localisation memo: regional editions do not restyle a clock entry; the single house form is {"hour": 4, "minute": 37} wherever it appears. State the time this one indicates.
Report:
{"hour": 6, "minute": 7}
